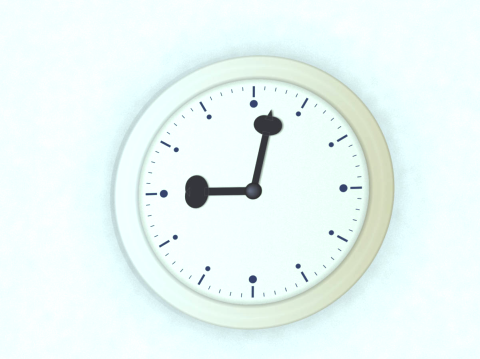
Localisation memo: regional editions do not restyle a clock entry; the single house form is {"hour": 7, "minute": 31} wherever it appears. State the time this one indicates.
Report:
{"hour": 9, "minute": 2}
